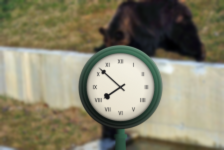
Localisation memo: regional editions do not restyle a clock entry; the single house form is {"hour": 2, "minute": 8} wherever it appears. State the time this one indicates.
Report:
{"hour": 7, "minute": 52}
